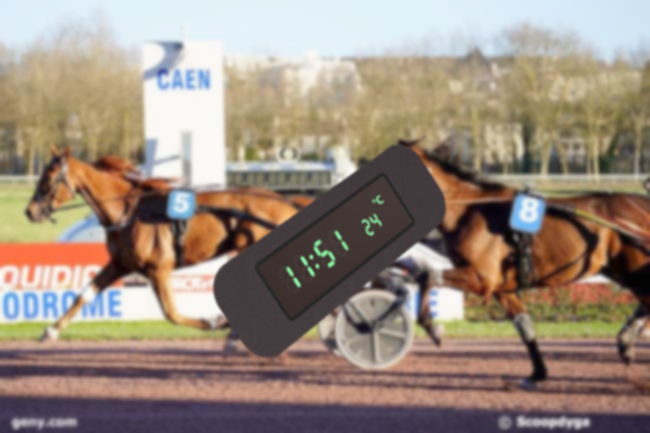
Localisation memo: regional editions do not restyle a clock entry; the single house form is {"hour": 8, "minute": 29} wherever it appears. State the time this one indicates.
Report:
{"hour": 11, "minute": 51}
